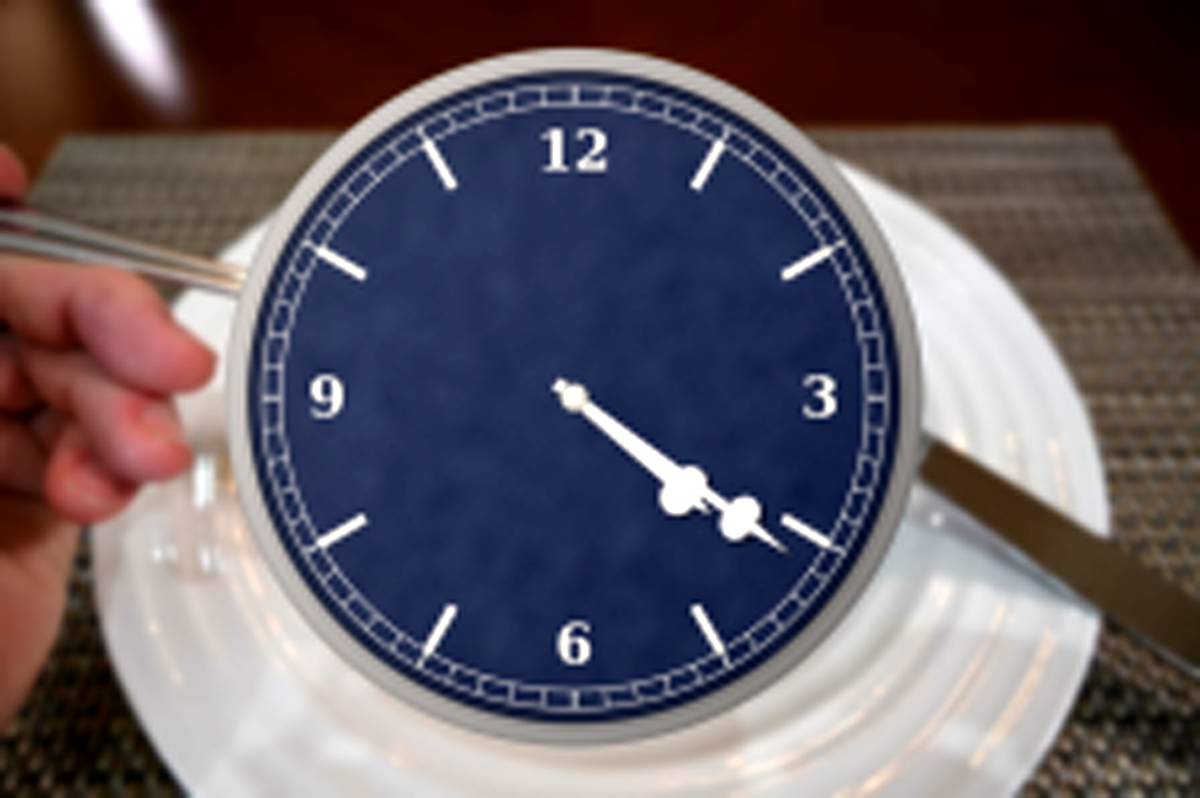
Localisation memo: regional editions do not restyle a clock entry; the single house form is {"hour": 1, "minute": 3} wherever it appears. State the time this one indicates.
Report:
{"hour": 4, "minute": 21}
